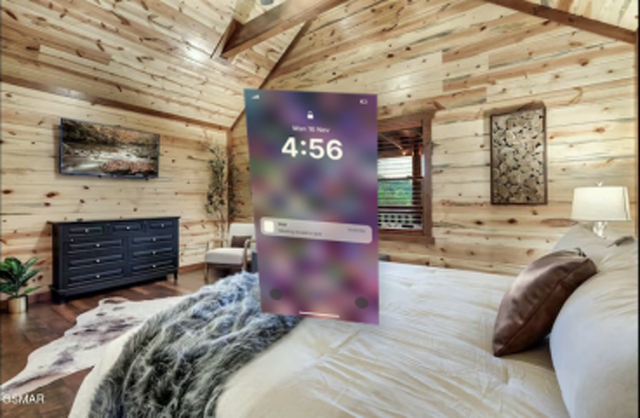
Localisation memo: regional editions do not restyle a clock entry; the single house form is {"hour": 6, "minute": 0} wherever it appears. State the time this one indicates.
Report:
{"hour": 4, "minute": 56}
